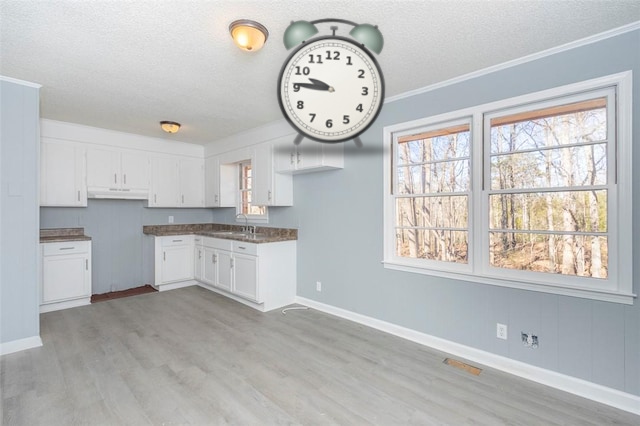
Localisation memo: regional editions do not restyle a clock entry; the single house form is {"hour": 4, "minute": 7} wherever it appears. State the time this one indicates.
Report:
{"hour": 9, "minute": 46}
